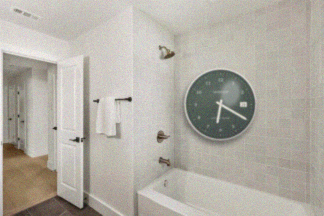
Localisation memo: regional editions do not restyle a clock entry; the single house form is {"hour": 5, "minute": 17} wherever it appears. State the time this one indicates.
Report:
{"hour": 6, "minute": 20}
